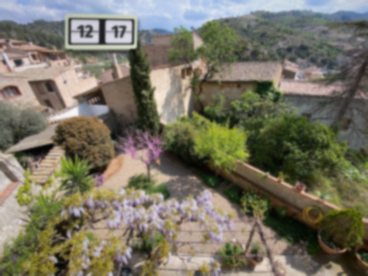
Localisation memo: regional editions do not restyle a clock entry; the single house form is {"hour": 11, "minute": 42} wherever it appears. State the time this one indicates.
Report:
{"hour": 12, "minute": 17}
